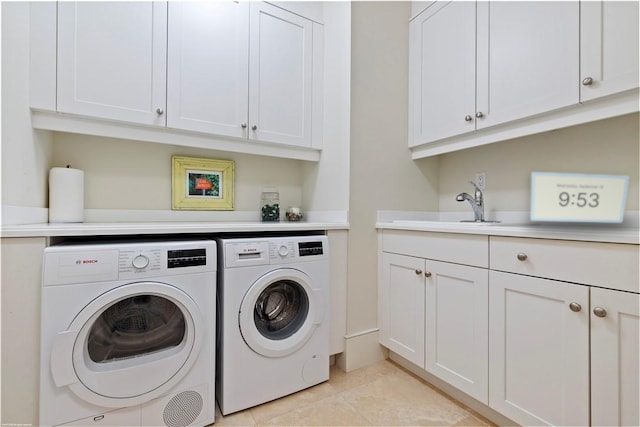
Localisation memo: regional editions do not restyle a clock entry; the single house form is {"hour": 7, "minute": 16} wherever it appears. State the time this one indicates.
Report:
{"hour": 9, "minute": 53}
